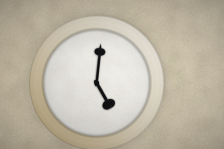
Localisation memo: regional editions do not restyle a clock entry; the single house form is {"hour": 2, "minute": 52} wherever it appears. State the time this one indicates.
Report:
{"hour": 5, "minute": 1}
